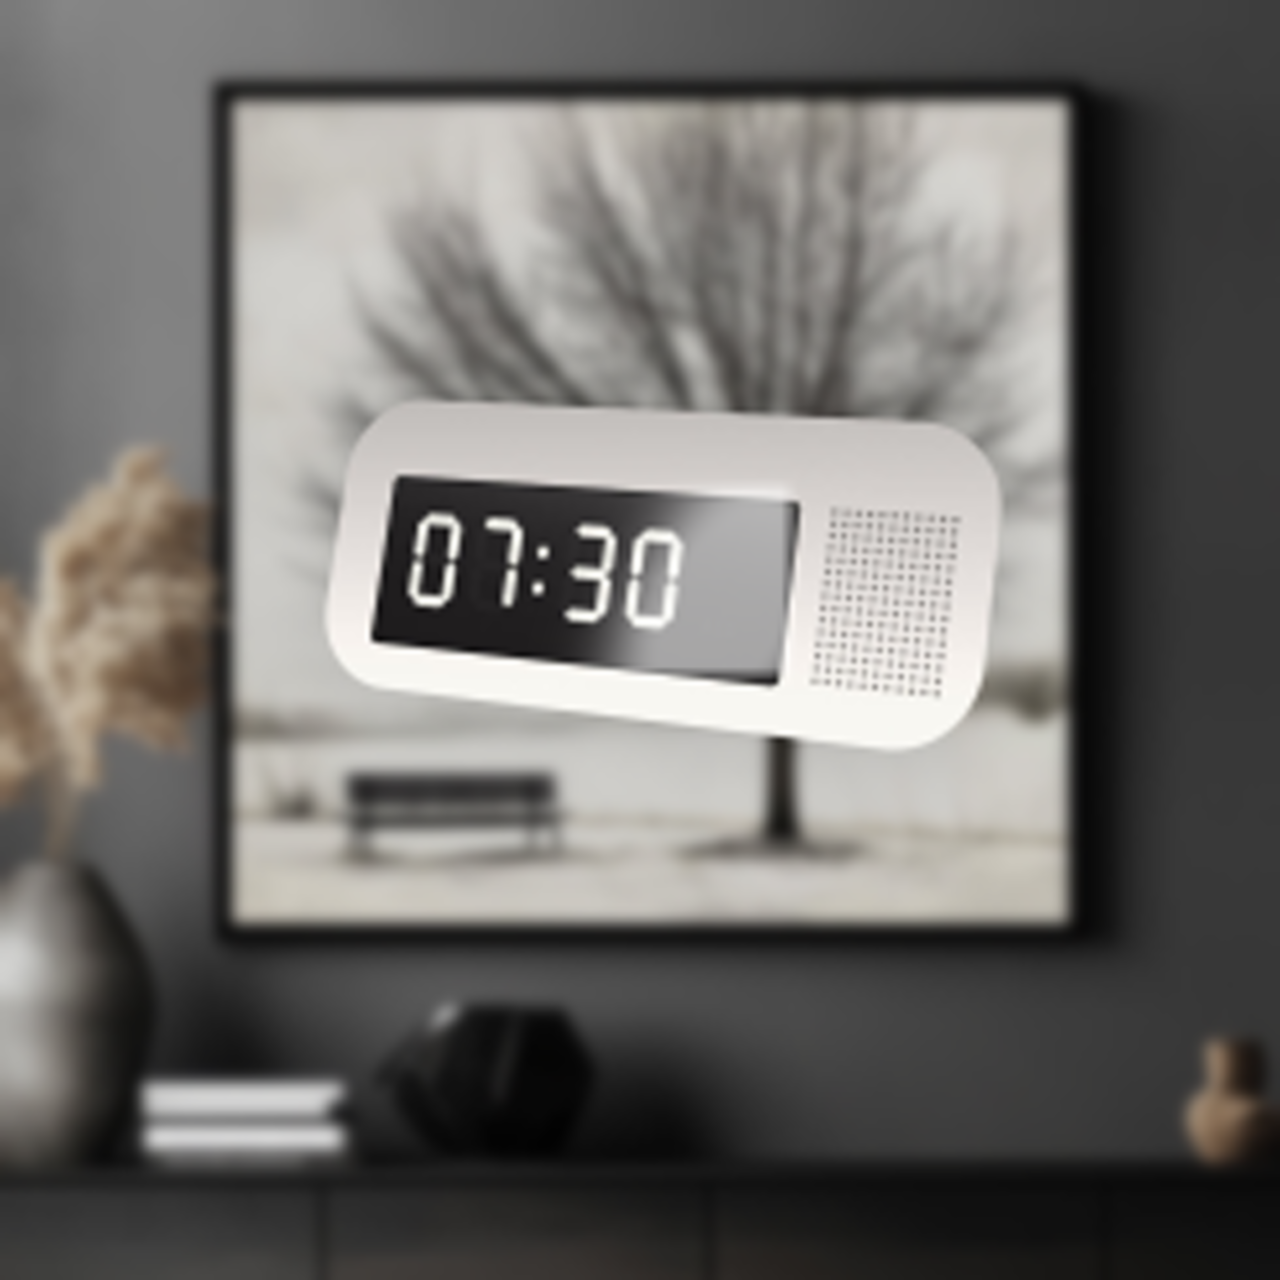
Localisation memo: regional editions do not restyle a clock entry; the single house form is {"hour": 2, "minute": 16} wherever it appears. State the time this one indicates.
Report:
{"hour": 7, "minute": 30}
